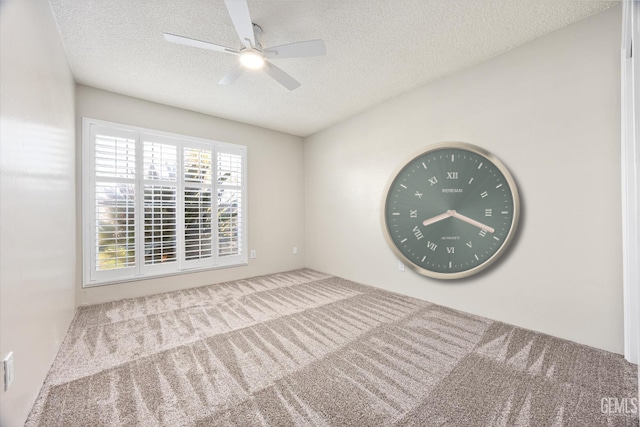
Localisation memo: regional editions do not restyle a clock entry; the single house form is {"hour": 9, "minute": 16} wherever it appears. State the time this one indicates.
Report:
{"hour": 8, "minute": 19}
